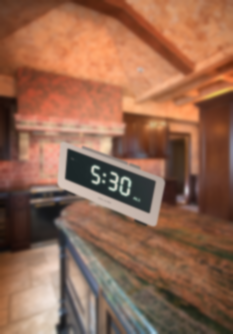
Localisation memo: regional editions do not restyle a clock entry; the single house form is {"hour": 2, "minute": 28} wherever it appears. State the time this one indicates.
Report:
{"hour": 5, "minute": 30}
